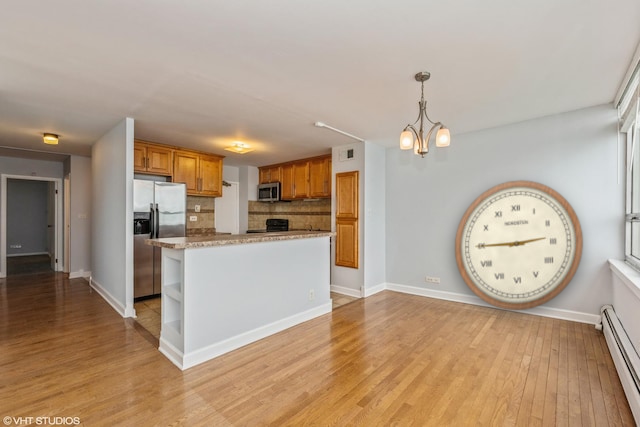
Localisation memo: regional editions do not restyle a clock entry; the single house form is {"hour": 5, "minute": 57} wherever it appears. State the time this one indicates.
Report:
{"hour": 2, "minute": 45}
